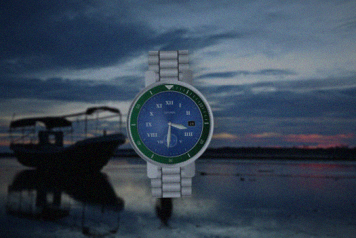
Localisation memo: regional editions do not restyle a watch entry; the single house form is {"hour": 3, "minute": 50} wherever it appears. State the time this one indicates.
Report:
{"hour": 3, "minute": 31}
